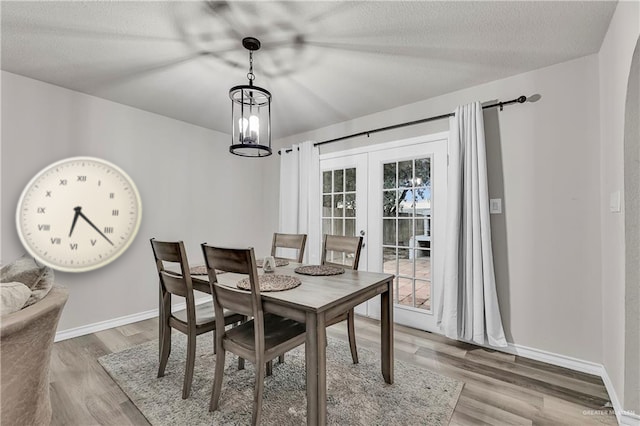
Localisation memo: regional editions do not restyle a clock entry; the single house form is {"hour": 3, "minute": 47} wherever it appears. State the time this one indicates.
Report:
{"hour": 6, "minute": 22}
